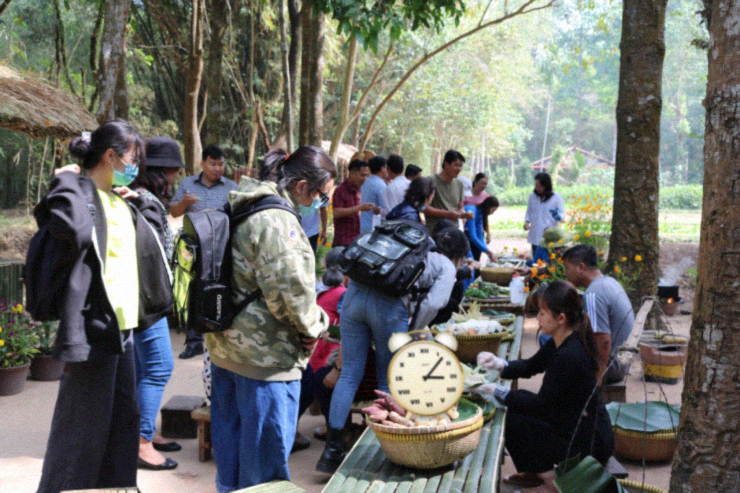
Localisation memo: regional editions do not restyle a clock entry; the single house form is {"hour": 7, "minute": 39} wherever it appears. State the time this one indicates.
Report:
{"hour": 3, "minute": 7}
